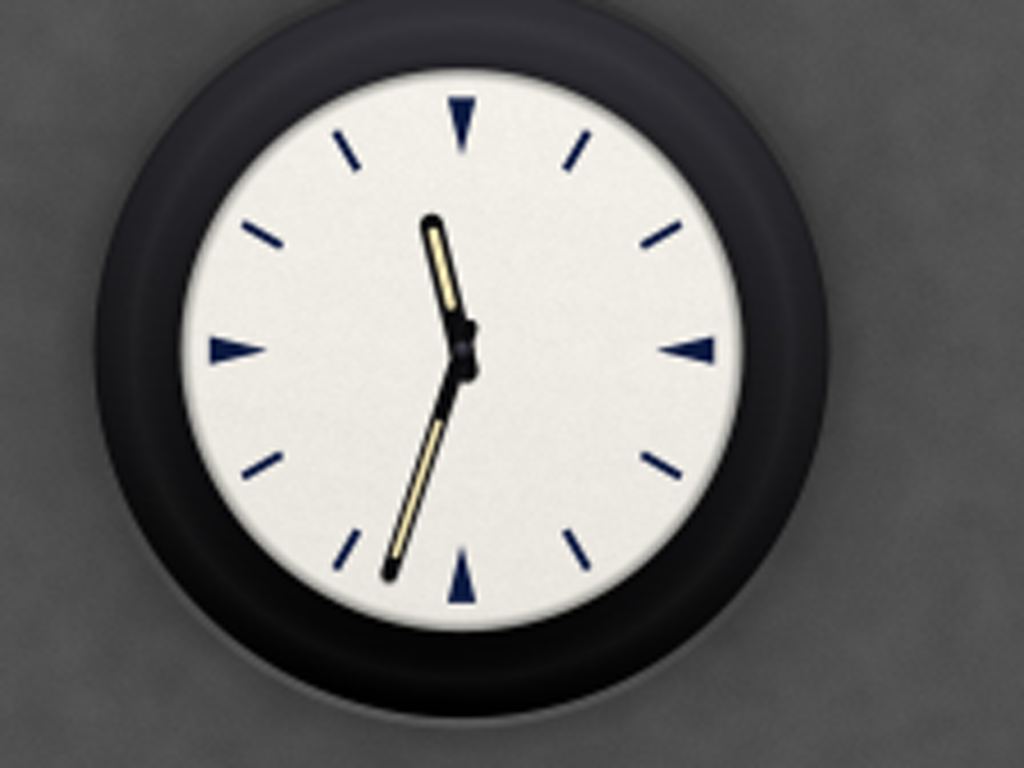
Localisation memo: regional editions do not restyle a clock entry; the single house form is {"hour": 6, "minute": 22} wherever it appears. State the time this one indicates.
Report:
{"hour": 11, "minute": 33}
